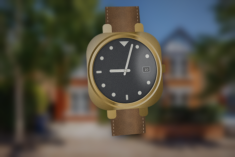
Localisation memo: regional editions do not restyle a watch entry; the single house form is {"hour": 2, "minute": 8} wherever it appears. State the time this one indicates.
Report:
{"hour": 9, "minute": 3}
